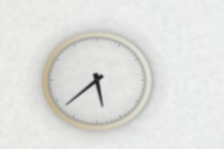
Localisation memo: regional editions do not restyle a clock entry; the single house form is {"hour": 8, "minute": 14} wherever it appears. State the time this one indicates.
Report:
{"hour": 5, "minute": 38}
